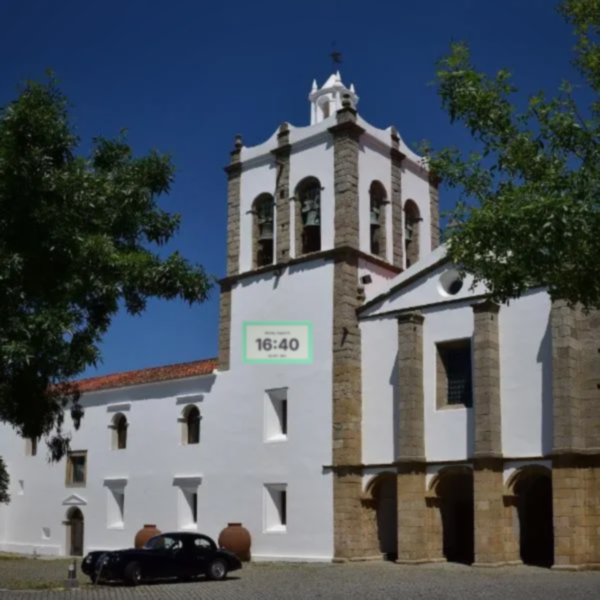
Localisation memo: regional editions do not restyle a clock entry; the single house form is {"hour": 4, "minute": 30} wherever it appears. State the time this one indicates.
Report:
{"hour": 16, "minute": 40}
